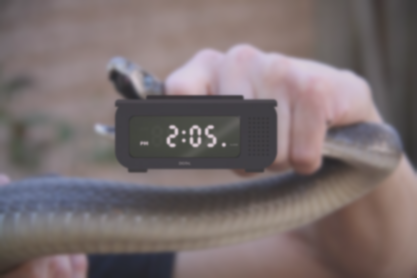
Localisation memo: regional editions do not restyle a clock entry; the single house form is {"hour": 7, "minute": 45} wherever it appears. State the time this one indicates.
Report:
{"hour": 2, "minute": 5}
